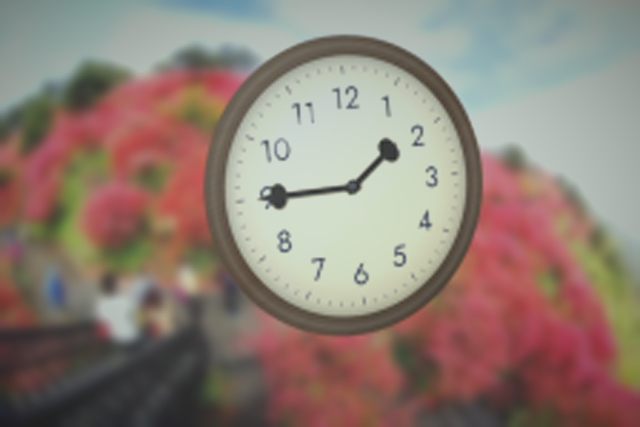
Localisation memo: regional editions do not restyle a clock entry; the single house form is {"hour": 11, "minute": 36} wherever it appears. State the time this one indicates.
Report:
{"hour": 1, "minute": 45}
